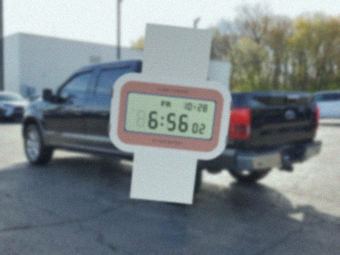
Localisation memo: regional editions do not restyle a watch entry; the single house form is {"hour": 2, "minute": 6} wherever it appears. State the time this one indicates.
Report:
{"hour": 6, "minute": 56}
